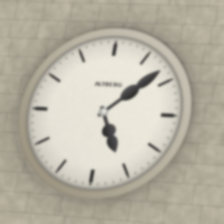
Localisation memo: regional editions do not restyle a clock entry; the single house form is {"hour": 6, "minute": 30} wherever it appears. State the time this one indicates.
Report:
{"hour": 5, "minute": 8}
